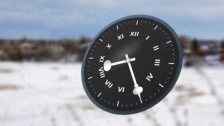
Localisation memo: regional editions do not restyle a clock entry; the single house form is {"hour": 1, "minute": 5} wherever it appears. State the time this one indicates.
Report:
{"hour": 8, "minute": 25}
